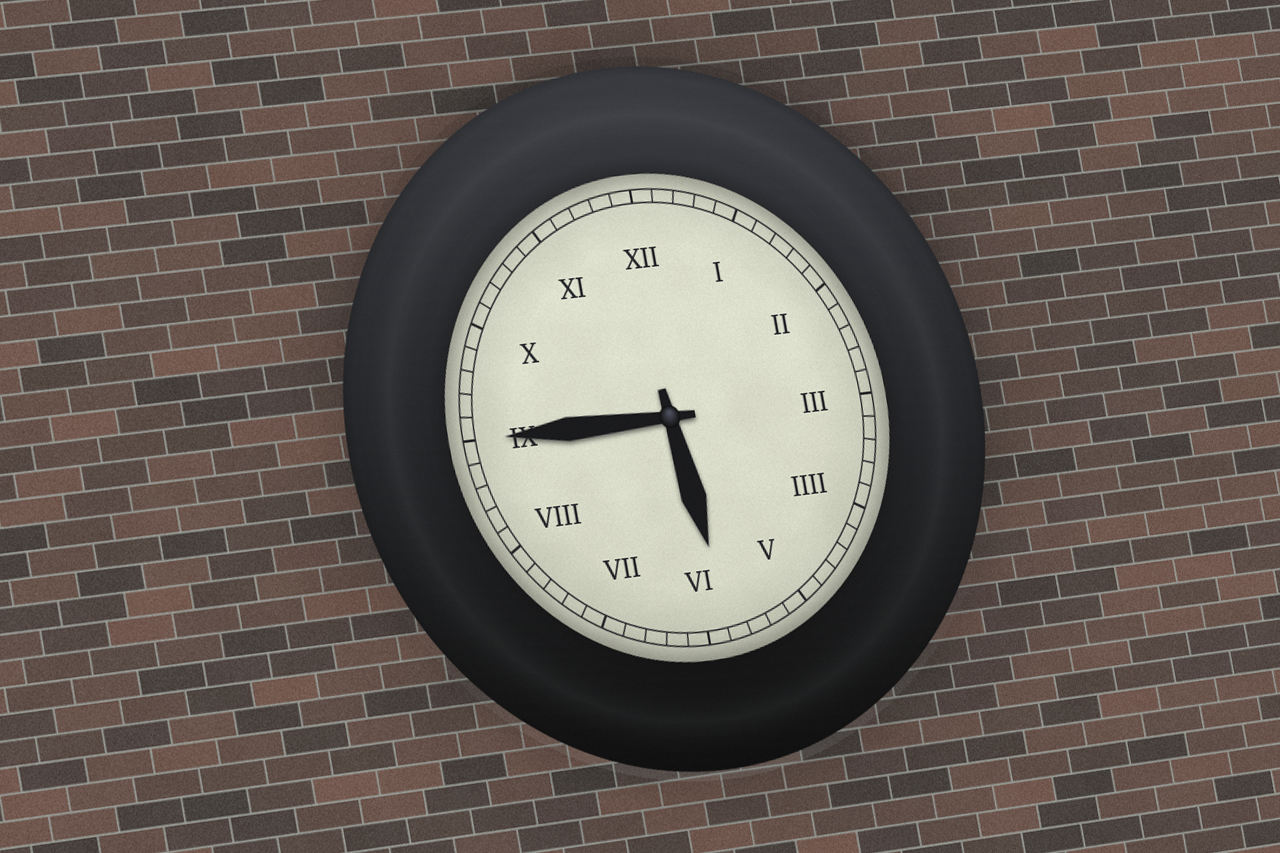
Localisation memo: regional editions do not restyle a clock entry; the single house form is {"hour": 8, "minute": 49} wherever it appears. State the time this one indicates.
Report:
{"hour": 5, "minute": 45}
